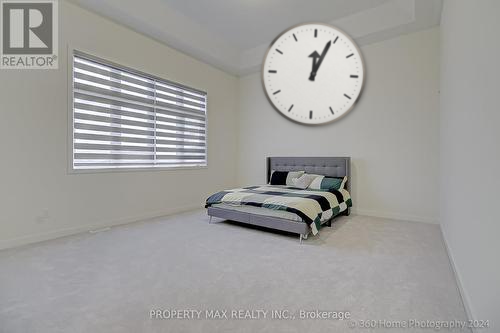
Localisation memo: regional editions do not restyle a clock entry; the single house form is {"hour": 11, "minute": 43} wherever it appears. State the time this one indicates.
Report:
{"hour": 12, "minute": 4}
